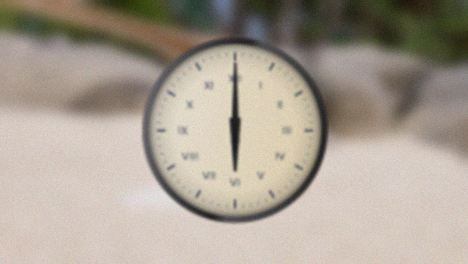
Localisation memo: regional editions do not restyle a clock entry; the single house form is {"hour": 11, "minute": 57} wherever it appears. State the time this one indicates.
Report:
{"hour": 6, "minute": 0}
